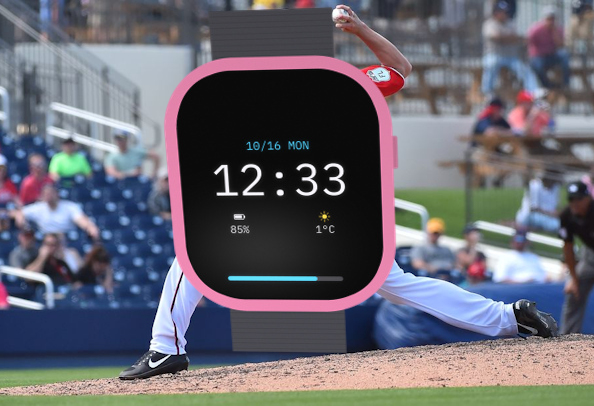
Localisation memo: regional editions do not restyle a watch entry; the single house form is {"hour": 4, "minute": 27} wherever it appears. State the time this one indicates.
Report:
{"hour": 12, "minute": 33}
